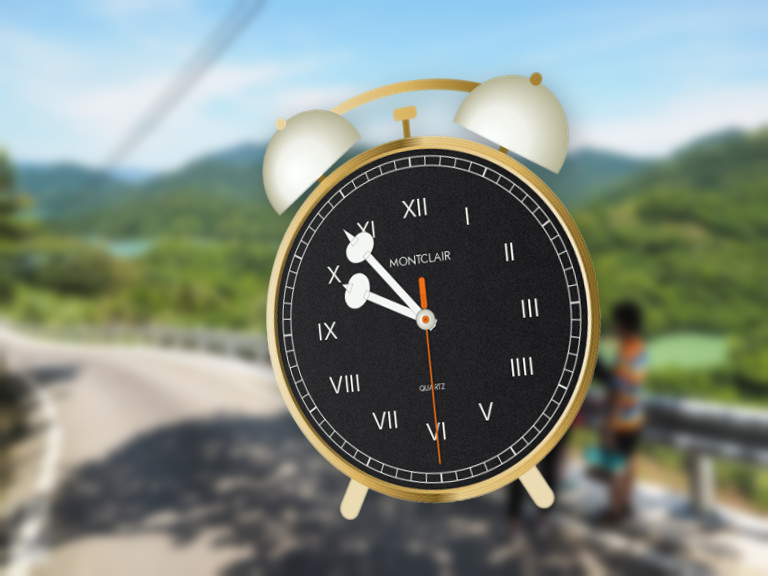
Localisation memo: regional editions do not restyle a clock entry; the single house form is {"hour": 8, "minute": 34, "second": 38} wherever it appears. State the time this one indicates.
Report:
{"hour": 9, "minute": 53, "second": 30}
